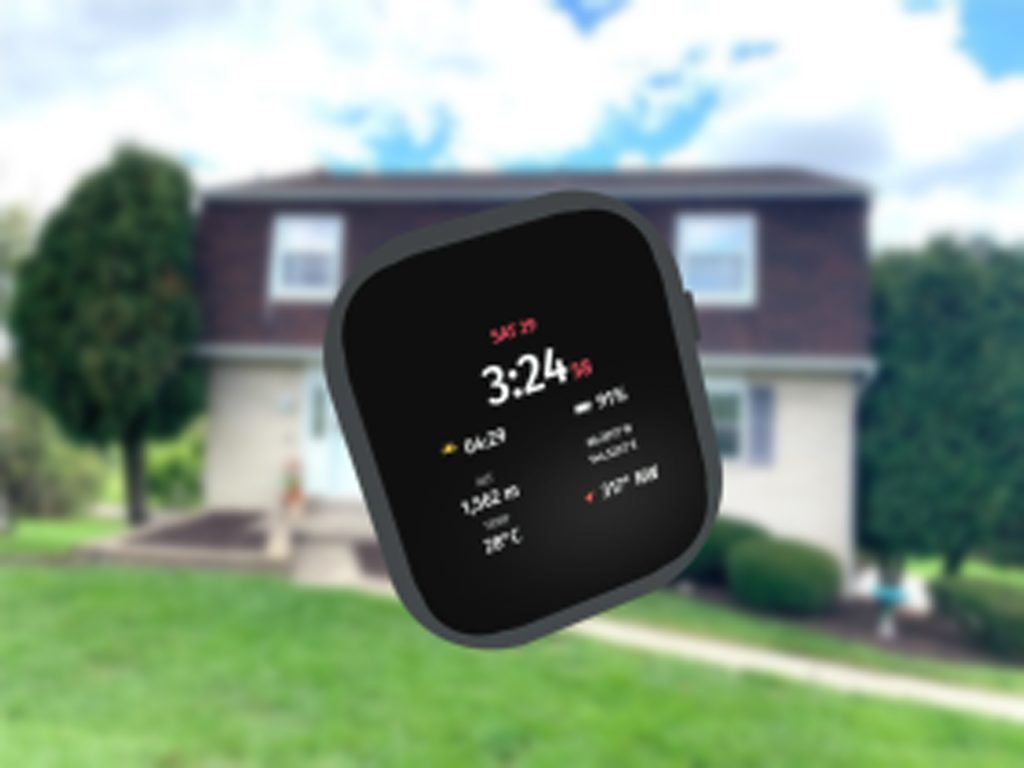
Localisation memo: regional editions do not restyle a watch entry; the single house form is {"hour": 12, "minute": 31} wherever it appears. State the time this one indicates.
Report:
{"hour": 3, "minute": 24}
